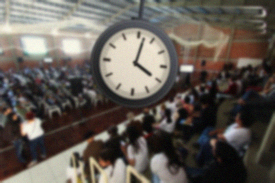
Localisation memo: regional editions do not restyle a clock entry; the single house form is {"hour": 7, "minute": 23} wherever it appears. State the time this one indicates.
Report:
{"hour": 4, "minute": 2}
